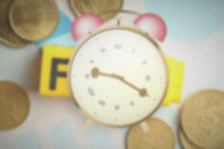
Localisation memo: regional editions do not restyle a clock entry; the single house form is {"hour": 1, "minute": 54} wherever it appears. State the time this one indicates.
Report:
{"hour": 9, "minute": 20}
